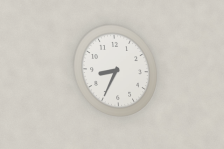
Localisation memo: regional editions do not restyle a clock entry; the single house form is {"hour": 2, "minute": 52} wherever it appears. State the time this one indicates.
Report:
{"hour": 8, "minute": 35}
